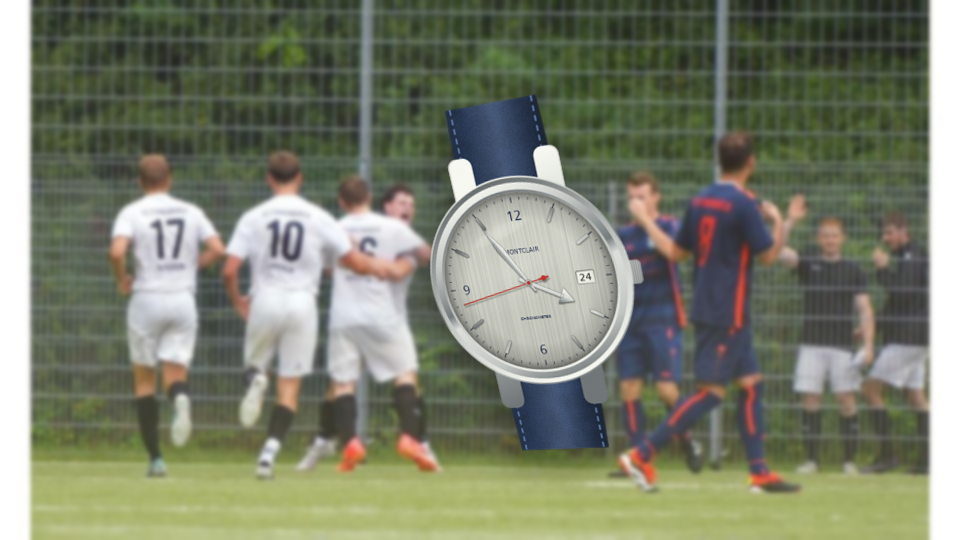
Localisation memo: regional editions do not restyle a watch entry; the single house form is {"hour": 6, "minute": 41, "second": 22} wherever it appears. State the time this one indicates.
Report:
{"hour": 3, "minute": 54, "second": 43}
